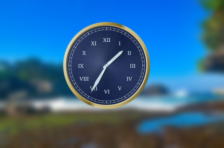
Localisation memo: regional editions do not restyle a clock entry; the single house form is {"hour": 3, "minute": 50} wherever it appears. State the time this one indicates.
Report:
{"hour": 1, "minute": 35}
